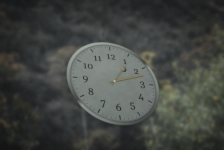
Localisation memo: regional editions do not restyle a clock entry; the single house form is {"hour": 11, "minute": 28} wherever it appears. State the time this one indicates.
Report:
{"hour": 1, "minute": 12}
